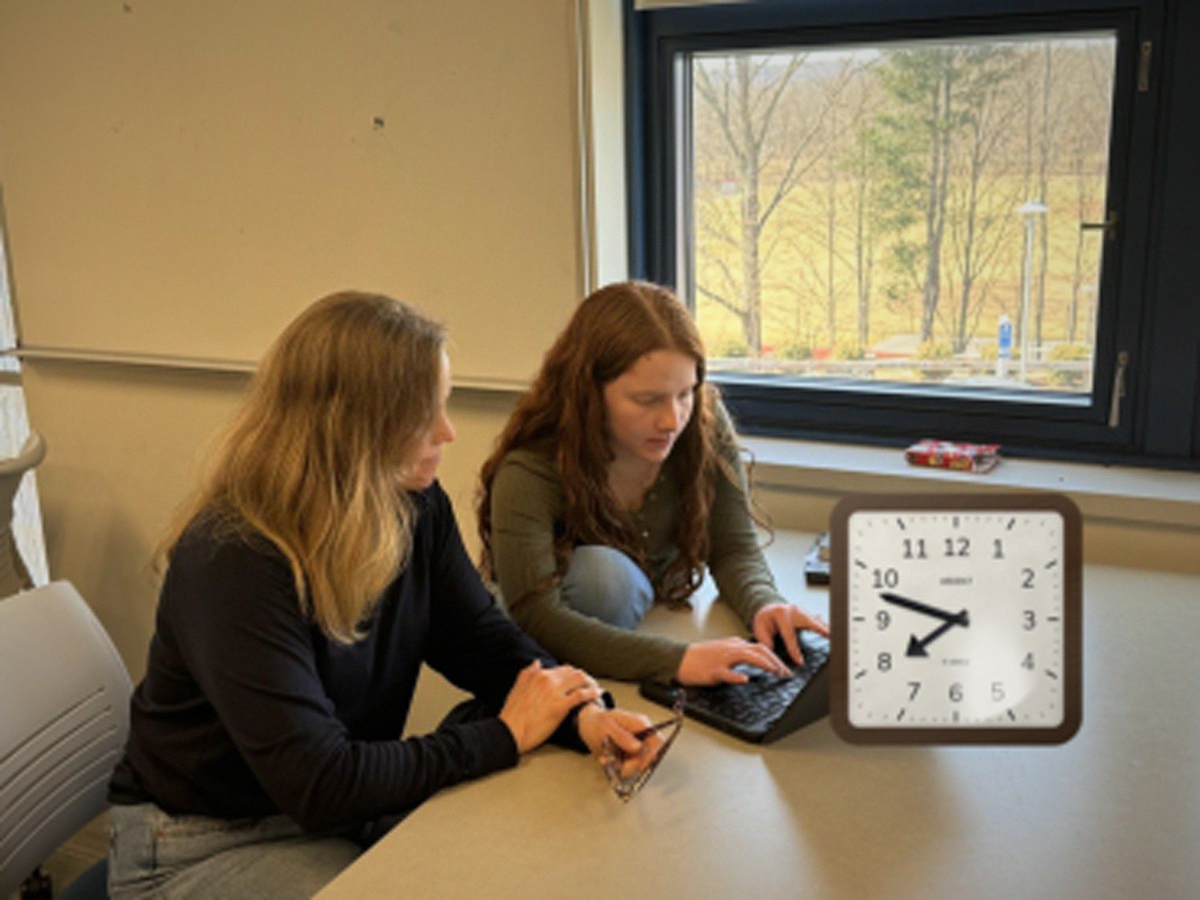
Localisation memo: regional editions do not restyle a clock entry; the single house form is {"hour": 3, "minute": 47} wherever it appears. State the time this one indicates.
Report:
{"hour": 7, "minute": 48}
